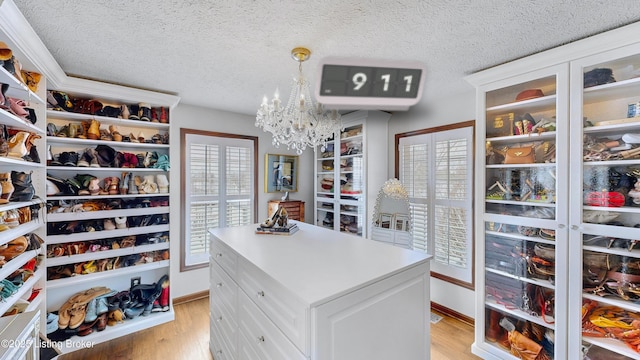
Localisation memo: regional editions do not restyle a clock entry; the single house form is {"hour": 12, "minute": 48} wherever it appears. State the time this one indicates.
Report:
{"hour": 9, "minute": 11}
